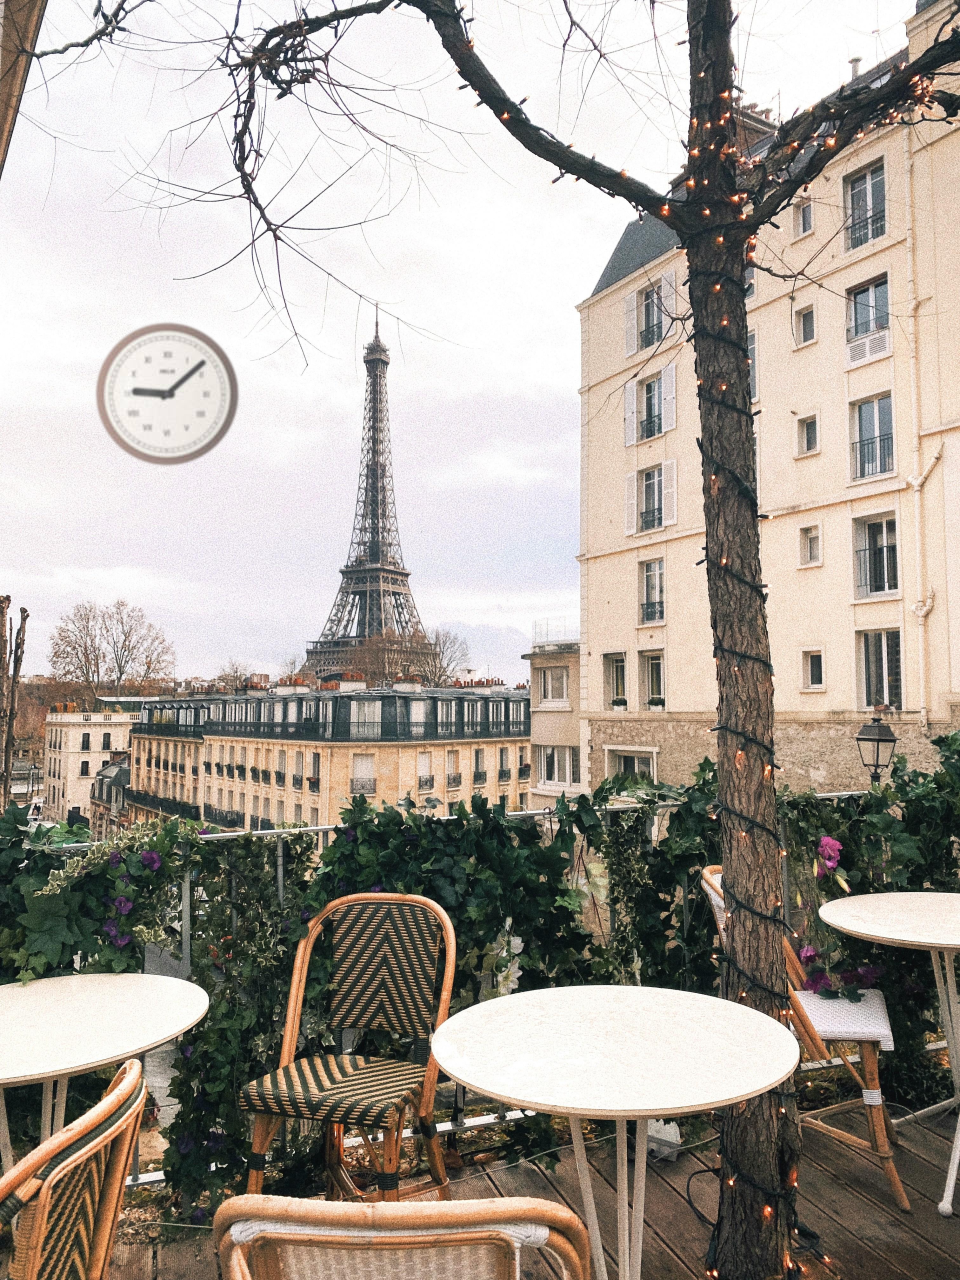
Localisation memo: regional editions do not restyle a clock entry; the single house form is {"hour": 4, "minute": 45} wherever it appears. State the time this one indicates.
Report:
{"hour": 9, "minute": 8}
